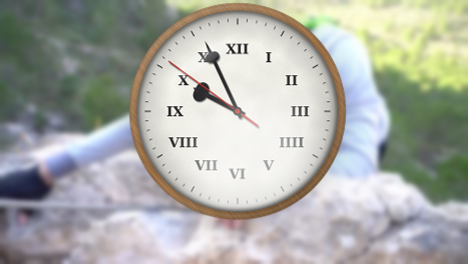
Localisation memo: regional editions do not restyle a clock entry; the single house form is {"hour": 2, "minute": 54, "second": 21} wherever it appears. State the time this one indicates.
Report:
{"hour": 9, "minute": 55, "second": 51}
